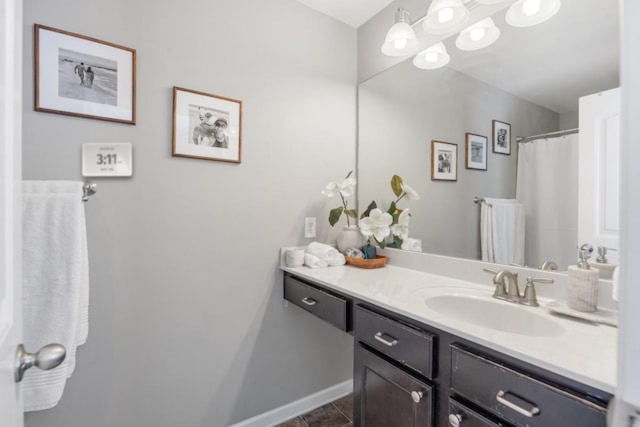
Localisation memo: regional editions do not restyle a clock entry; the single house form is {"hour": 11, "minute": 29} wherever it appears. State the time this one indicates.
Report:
{"hour": 3, "minute": 11}
